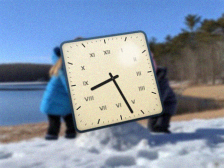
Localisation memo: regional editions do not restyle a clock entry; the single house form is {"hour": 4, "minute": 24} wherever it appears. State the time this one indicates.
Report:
{"hour": 8, "minute": 27}
